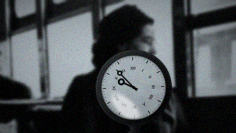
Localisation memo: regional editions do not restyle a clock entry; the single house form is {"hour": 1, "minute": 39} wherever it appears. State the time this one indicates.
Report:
{"hour": 9, "minute": 53}
